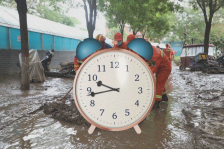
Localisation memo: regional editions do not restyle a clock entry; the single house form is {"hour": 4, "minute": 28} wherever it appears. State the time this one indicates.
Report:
{"hour": 9, "minute": 43}
